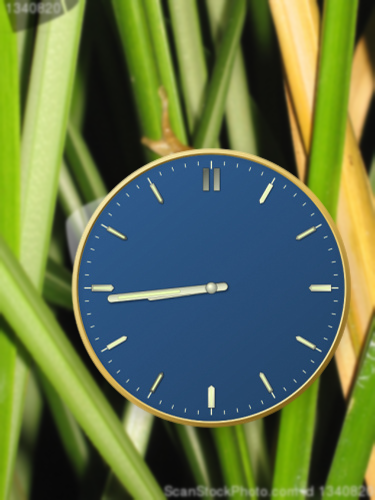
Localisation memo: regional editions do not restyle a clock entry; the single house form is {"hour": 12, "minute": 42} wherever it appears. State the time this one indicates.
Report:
{"hour": 8, "minute": 44}
